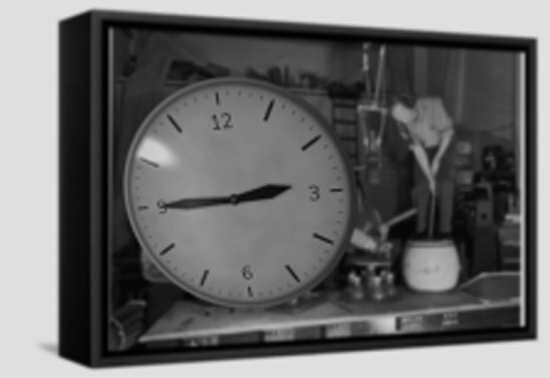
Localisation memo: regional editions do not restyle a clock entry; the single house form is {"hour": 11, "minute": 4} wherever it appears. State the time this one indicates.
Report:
{"hour": 2, "minute": 45}
